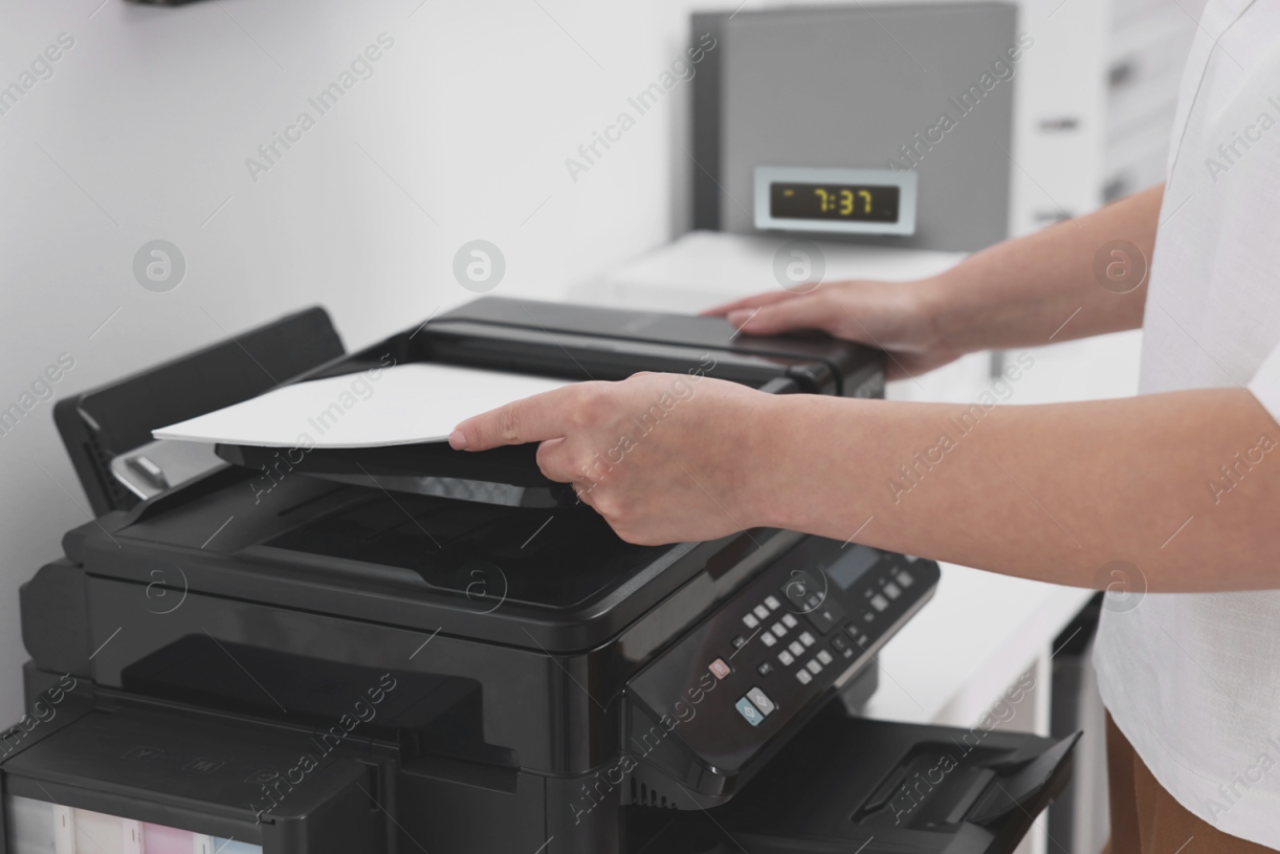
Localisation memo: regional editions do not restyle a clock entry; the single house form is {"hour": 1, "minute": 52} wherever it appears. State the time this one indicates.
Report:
{"hour": 7, "minute": 37}
